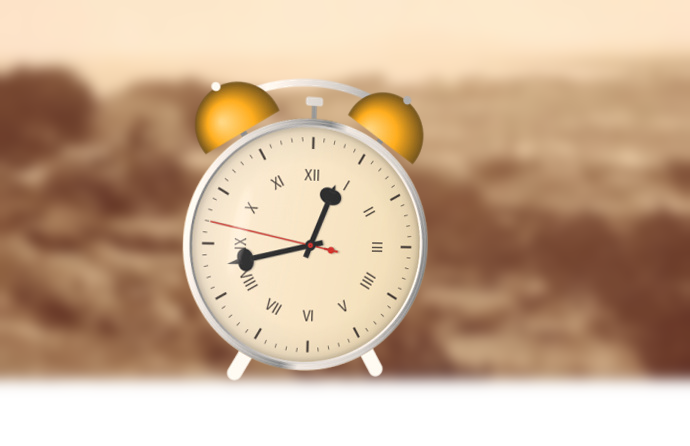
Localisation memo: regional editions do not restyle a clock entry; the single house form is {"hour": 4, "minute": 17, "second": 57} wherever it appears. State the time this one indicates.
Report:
{"hour": 12, "minute": 42, "second": 47}
